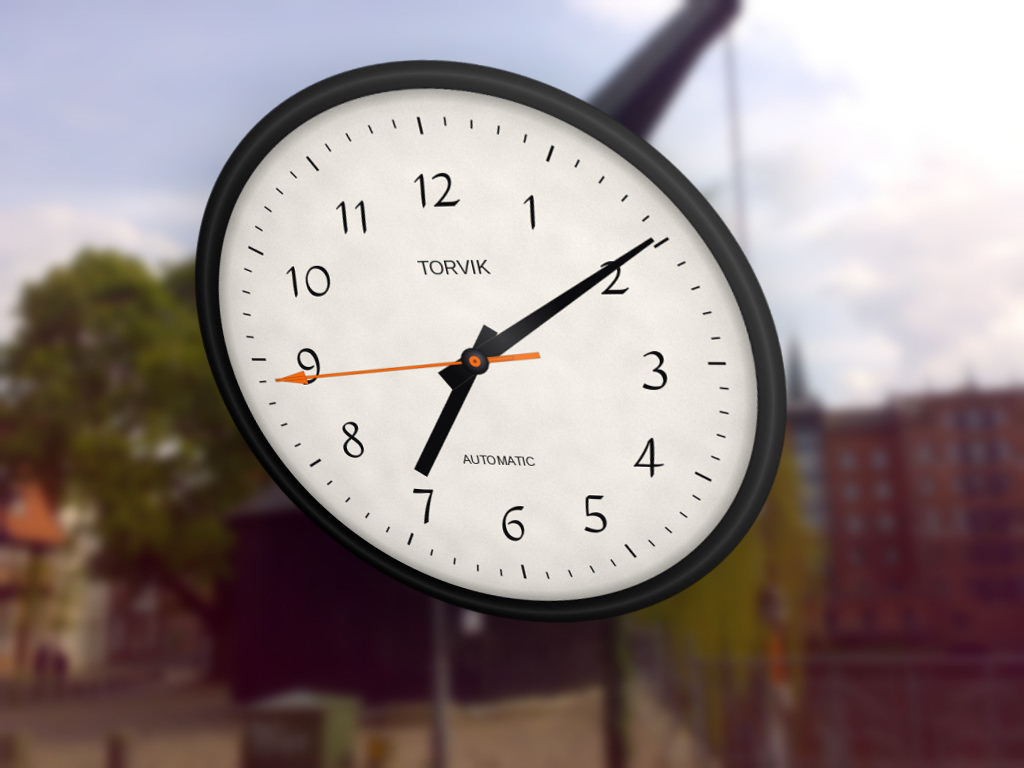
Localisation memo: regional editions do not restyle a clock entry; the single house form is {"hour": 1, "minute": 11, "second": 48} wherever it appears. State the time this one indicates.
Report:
{"hour": 7, "minute": 9, "second": 44}
